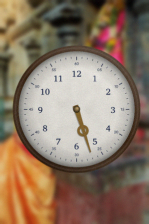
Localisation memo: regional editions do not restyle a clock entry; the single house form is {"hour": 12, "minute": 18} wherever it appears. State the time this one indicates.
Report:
{"hour": 5, "minute": 27}
